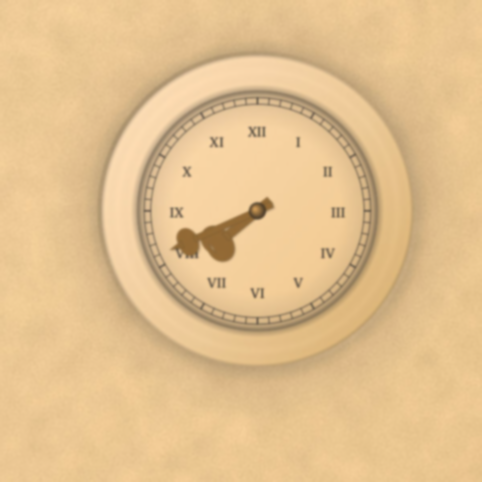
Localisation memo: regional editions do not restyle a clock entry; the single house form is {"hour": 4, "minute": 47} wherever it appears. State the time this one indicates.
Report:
{"hour": 7, "minute": 41}
